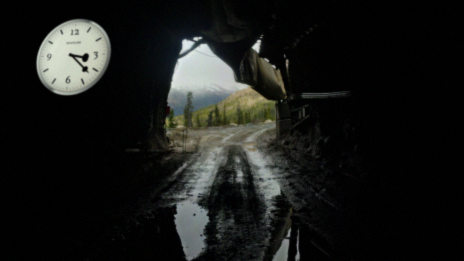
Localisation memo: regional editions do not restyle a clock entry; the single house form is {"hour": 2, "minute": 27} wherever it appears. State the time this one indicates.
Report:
{"hour": 3, "minute": 22}
